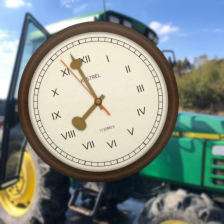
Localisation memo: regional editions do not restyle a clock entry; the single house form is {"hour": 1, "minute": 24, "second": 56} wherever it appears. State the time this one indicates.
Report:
{"hour": 7, "minute": 57, "second": 56}
